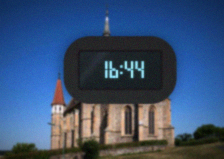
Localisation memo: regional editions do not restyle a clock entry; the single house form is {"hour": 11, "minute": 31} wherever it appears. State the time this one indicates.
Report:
{"hour": 16, "minute": 44}
